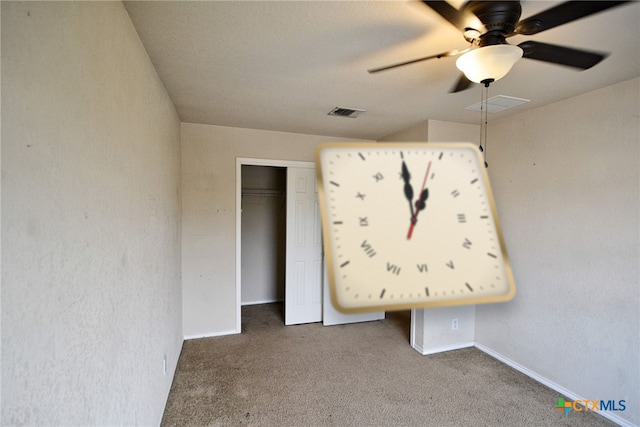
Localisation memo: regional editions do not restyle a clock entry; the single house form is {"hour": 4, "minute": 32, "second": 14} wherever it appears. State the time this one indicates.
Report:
{"hour": 1, "minute": 0, "second": 4}
